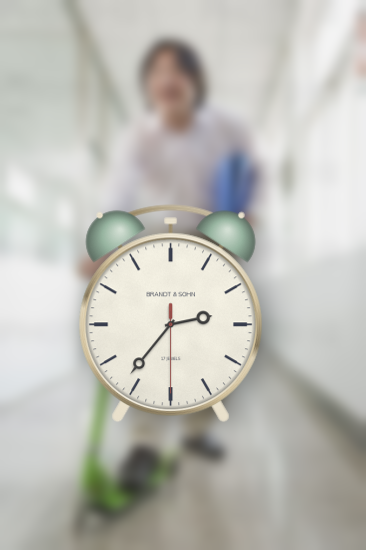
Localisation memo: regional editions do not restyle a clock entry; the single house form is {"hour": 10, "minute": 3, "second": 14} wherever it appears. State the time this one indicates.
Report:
{"hour": 2, "minute": 36, "second": 30}
